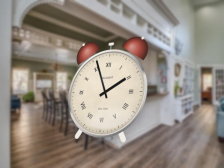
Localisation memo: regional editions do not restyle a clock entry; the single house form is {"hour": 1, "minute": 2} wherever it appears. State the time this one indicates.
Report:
{"hour": 1, "minute": 56}
